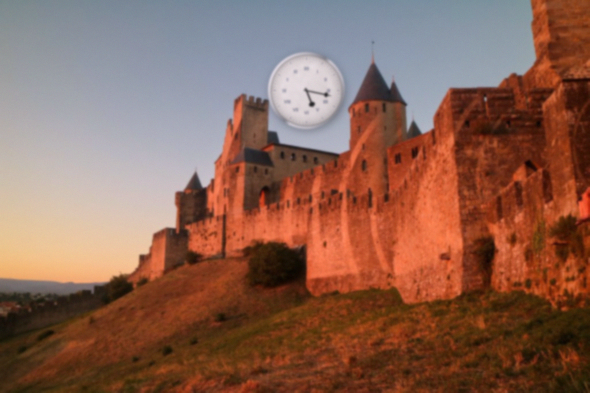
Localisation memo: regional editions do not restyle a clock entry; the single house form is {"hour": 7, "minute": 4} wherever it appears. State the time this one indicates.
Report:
{"hour": 5, "minute": 17}
